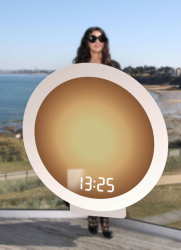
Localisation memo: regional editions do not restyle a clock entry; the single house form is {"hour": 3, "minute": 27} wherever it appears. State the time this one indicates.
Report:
{"hour": 13, "minute": 25}
